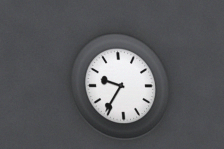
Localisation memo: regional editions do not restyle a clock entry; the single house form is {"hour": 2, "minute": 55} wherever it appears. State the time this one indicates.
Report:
{"hour": 9, "minute": 36}
